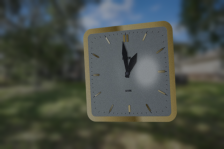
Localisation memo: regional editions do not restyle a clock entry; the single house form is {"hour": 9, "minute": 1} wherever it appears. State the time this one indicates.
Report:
{"hour": 12, "minute": 59}
